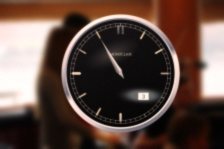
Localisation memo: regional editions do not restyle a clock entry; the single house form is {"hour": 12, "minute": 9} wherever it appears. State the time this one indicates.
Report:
{"hour": 10, "minute": 55}
